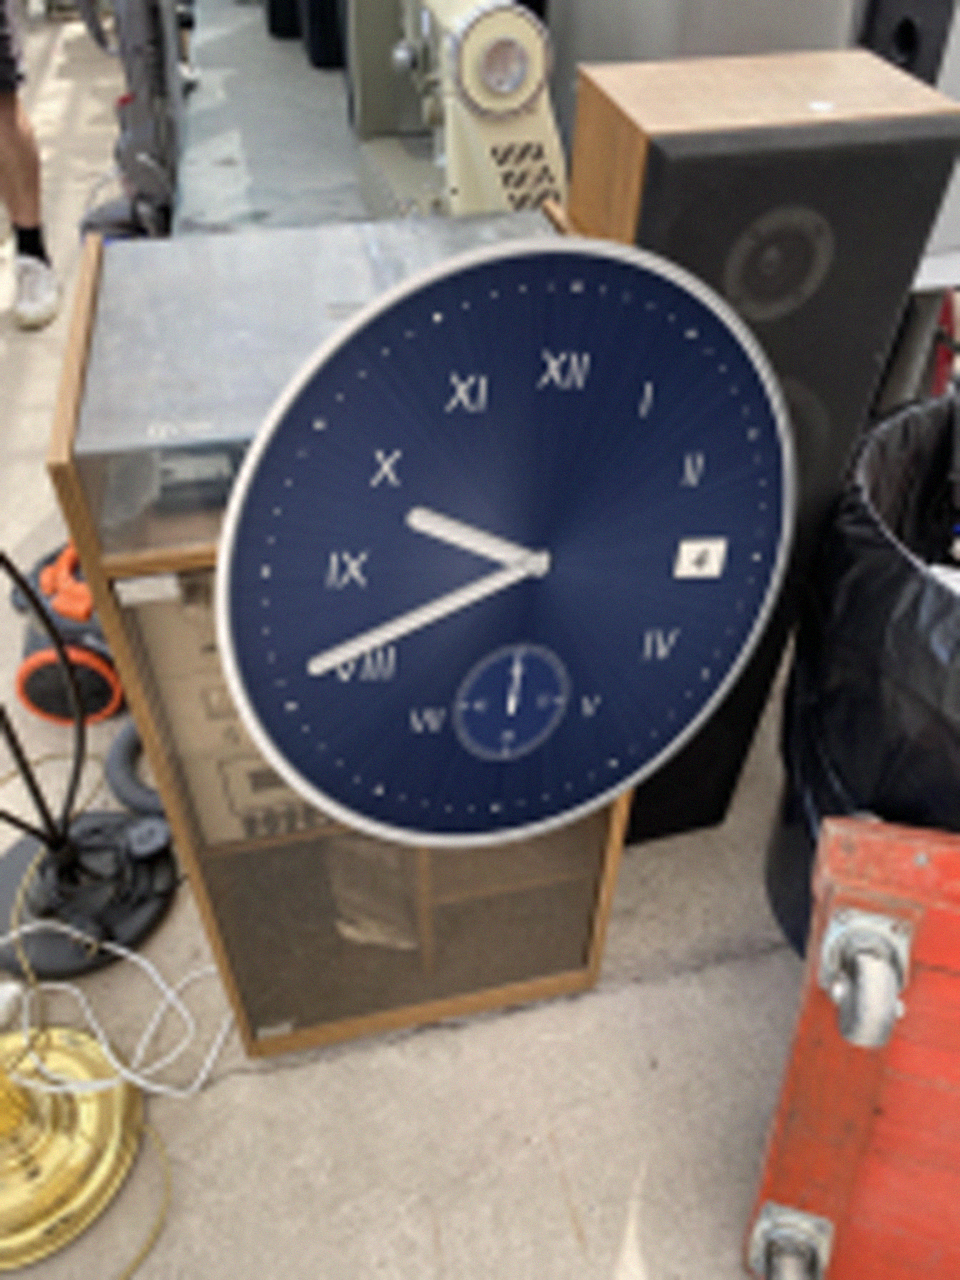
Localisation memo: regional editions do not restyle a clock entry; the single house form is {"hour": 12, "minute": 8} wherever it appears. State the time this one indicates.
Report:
{"hour": 9, "minute": 41}
